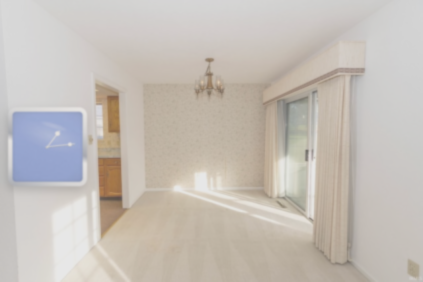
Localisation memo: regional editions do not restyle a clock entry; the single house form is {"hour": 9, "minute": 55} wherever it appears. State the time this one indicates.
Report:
{"hour": 1, "minute": 14}
